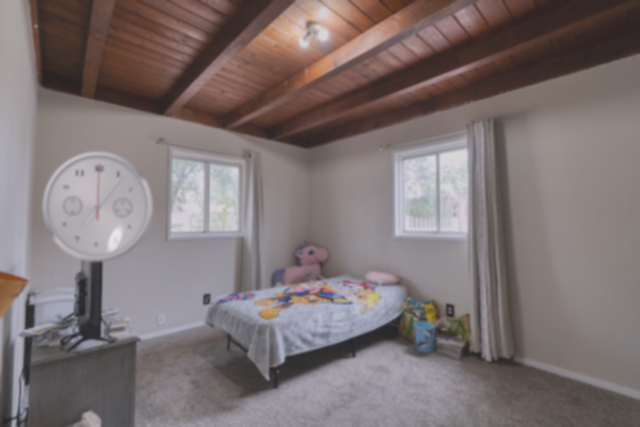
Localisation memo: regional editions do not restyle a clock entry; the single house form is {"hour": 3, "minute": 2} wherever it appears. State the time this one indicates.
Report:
{"hour": 7, "minute": 6}
